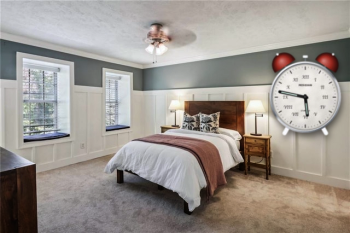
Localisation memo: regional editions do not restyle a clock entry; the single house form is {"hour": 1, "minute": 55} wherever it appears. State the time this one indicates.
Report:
{"hour": 5, "minute": 47}
